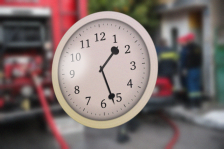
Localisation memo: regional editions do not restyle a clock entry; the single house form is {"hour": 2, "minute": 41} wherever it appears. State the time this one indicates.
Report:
{"hour": 1, "minute": 27}
